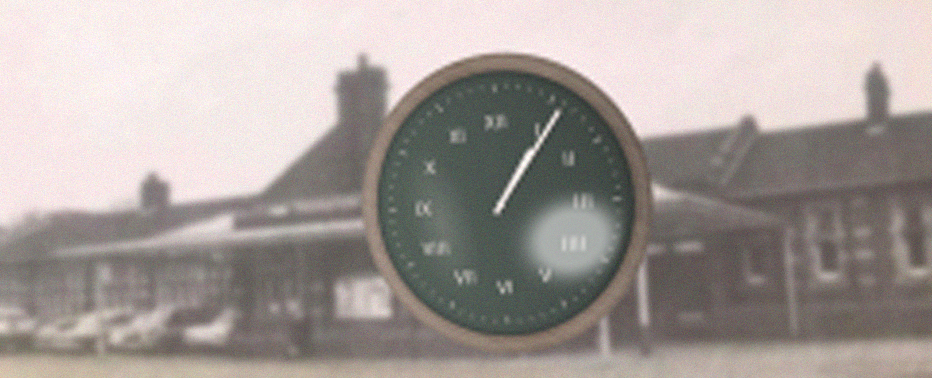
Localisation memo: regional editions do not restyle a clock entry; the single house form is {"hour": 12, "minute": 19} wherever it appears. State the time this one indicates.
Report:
{"hour": 1, "minute": 6}
